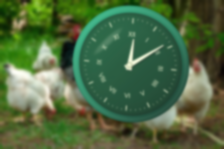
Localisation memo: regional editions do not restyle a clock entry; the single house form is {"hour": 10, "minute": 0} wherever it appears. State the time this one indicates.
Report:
{"hour": 12, "minute": 9}
